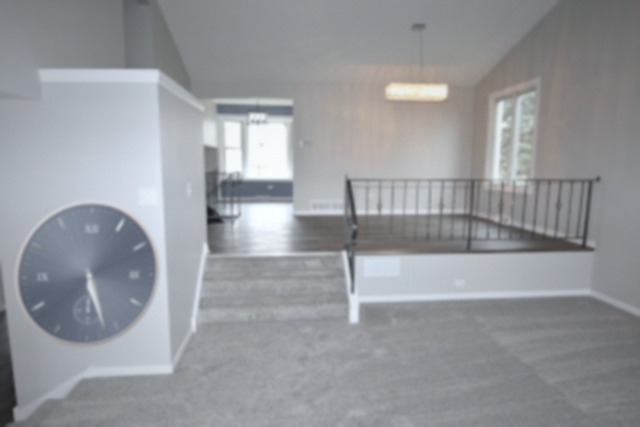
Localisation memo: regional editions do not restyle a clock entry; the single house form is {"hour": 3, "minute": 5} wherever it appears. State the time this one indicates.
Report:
{"hour": 5, "minute": 27}
